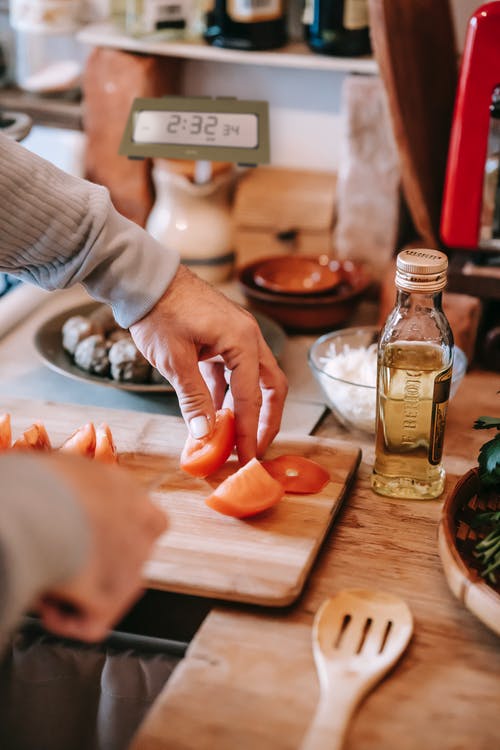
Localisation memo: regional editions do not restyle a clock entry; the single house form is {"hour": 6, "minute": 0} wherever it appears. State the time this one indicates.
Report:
{"hour": 2, "minute": 32}
